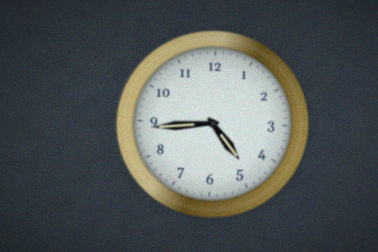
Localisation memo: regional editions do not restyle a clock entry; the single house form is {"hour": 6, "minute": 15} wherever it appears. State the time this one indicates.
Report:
{"hour": 4, "minute": 44}
